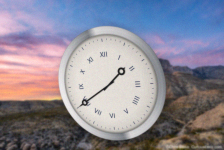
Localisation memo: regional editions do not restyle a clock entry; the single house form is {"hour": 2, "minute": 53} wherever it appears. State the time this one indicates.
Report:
{"hour": 1, "minute": 40}
